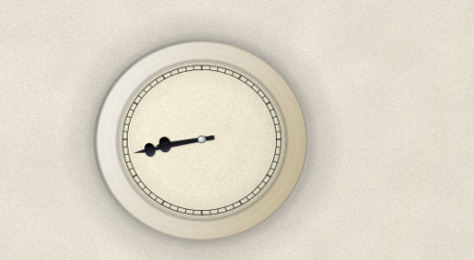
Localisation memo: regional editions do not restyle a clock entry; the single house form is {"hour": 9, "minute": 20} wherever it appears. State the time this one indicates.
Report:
{"hour": 8, "minute": 43}
